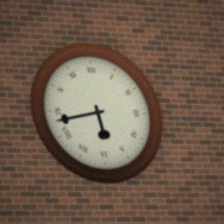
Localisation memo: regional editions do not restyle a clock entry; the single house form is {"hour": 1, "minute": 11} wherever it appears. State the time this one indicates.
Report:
{"hour": 5, "minute": 43}
